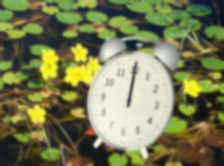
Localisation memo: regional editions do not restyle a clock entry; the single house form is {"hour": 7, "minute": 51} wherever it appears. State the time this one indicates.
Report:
{"hour": 12, "minute": 0}
